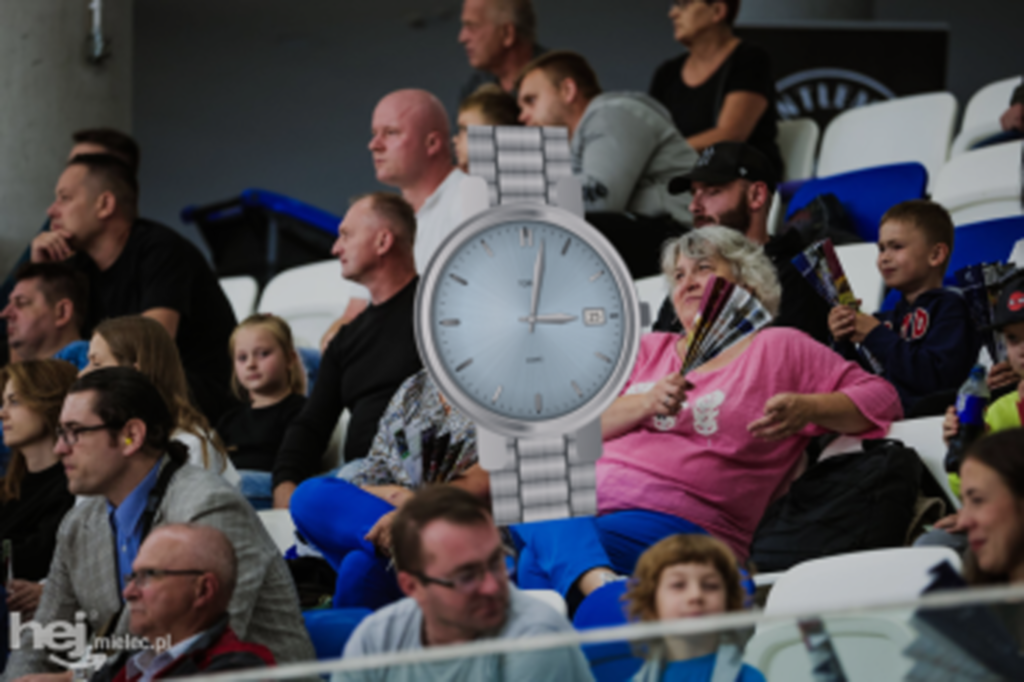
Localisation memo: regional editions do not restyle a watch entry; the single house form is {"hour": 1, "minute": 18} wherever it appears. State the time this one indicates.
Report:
{"hour": 3, "minute": 2}
